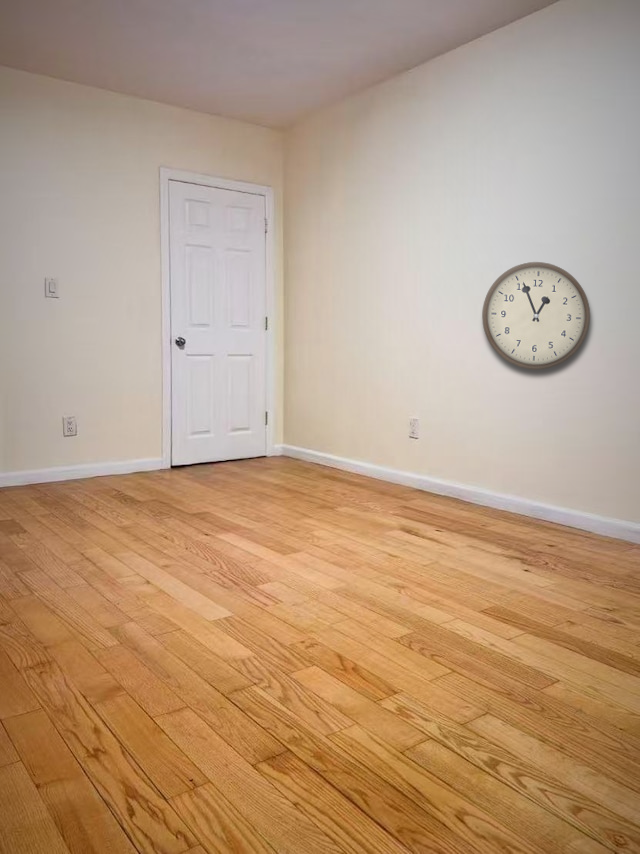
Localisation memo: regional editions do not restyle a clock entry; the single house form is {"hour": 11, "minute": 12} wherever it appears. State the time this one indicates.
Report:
{"hour": 12, "minute": 56}
